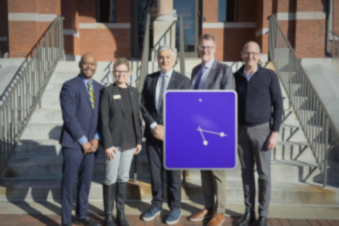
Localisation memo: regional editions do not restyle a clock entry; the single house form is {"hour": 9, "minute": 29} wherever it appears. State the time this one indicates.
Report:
{"hour": 5, "minute": 17}
